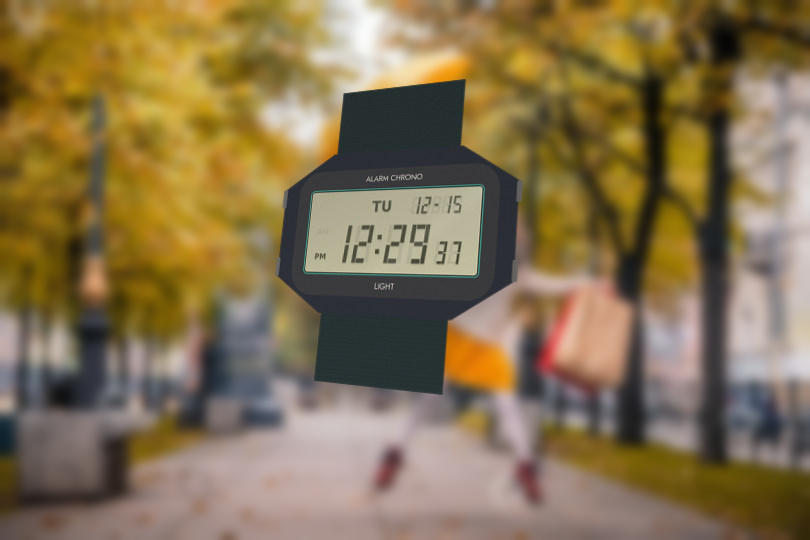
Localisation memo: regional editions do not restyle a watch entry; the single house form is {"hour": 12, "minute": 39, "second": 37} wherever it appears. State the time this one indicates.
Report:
{"hour": 12, "minute": 29, "second": 37}
